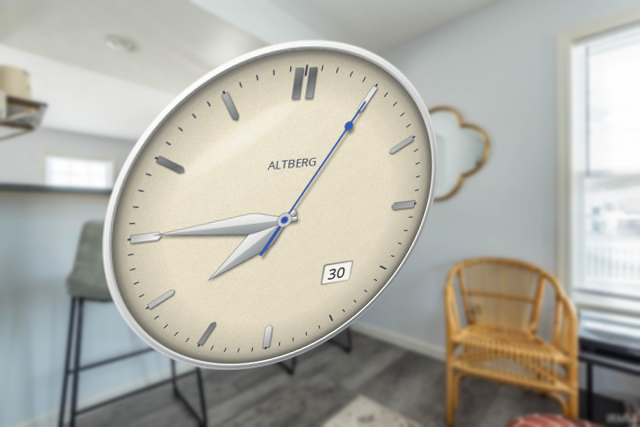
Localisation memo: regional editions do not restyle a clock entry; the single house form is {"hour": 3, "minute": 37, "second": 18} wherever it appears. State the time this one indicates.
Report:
{"hour": 7, "minute": 45, "second": 5}
